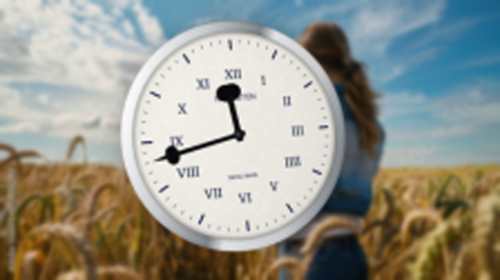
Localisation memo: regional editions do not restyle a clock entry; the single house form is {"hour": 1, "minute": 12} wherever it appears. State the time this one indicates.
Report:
{"hour": 11, "minute": 43}
